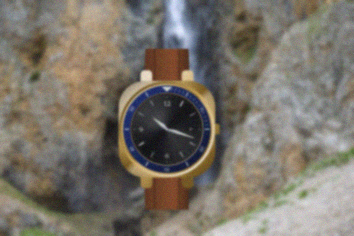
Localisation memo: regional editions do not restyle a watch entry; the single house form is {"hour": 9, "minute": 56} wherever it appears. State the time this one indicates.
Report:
{"hour": 10, "minute": 18}
